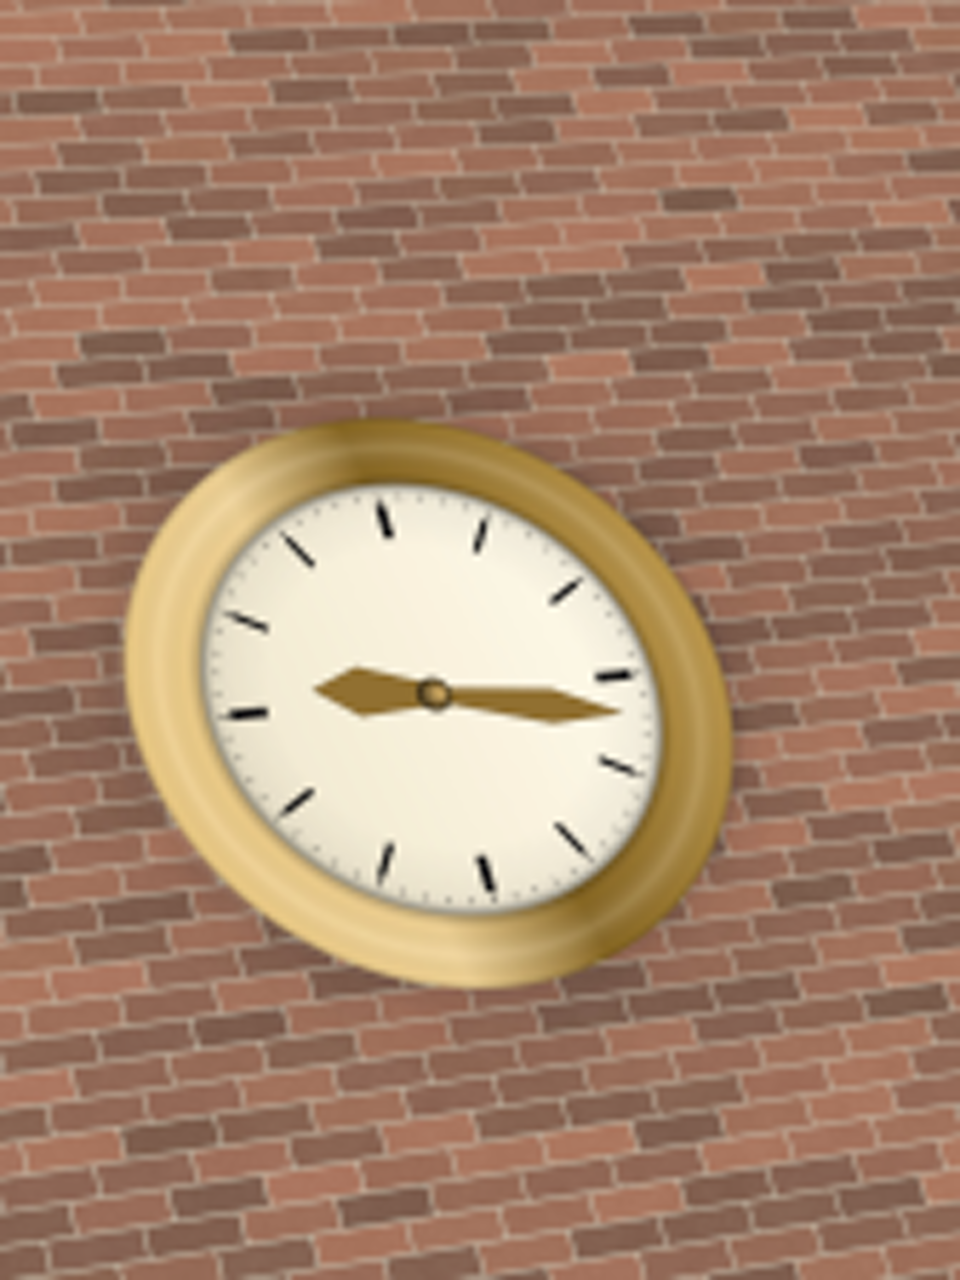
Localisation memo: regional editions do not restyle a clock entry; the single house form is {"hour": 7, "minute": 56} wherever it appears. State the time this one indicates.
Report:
{"hour": 9, "minute": 17}
